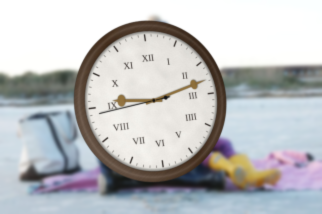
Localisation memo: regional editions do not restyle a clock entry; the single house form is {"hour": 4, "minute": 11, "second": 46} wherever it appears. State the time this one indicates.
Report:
{"hour": 9, "minute": 12, "second": 44}
